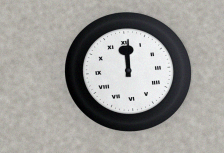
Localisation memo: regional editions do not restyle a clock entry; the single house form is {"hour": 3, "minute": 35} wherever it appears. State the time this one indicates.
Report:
{"hour": 12, "minute": 1}
